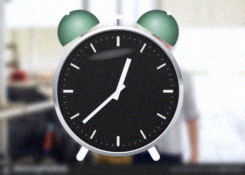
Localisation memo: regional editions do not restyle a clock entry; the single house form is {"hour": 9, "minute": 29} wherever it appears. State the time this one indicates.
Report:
{"hour": 12, "minute": 38}
